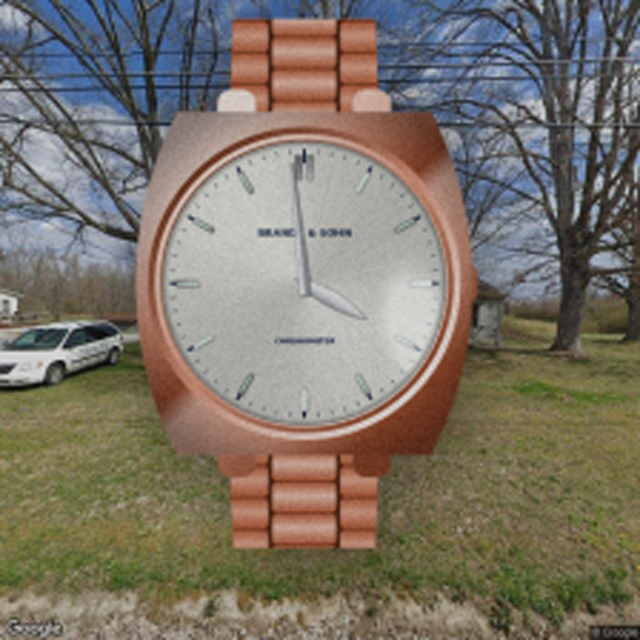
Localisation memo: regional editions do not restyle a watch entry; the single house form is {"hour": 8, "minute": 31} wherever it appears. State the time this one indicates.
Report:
{"hour": 3, "minute": 59}
